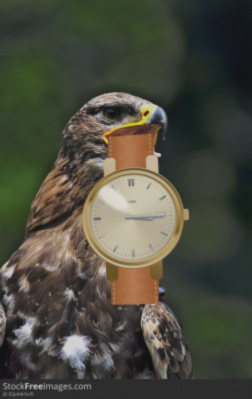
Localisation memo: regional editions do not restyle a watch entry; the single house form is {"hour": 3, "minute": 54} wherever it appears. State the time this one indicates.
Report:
{"hour": 3, "minute": 15}
